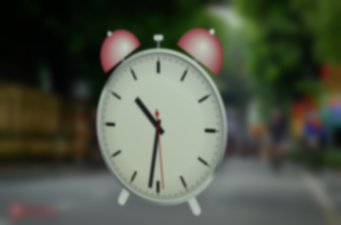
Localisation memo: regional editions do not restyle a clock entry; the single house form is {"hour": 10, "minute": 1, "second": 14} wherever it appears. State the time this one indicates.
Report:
{"hour": 10, "minute": 31, "second": 29}
